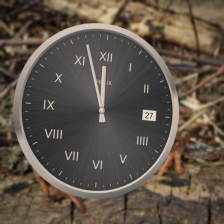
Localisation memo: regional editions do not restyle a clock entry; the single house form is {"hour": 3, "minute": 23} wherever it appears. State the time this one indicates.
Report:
{"hour": 11, "minute": 57}
